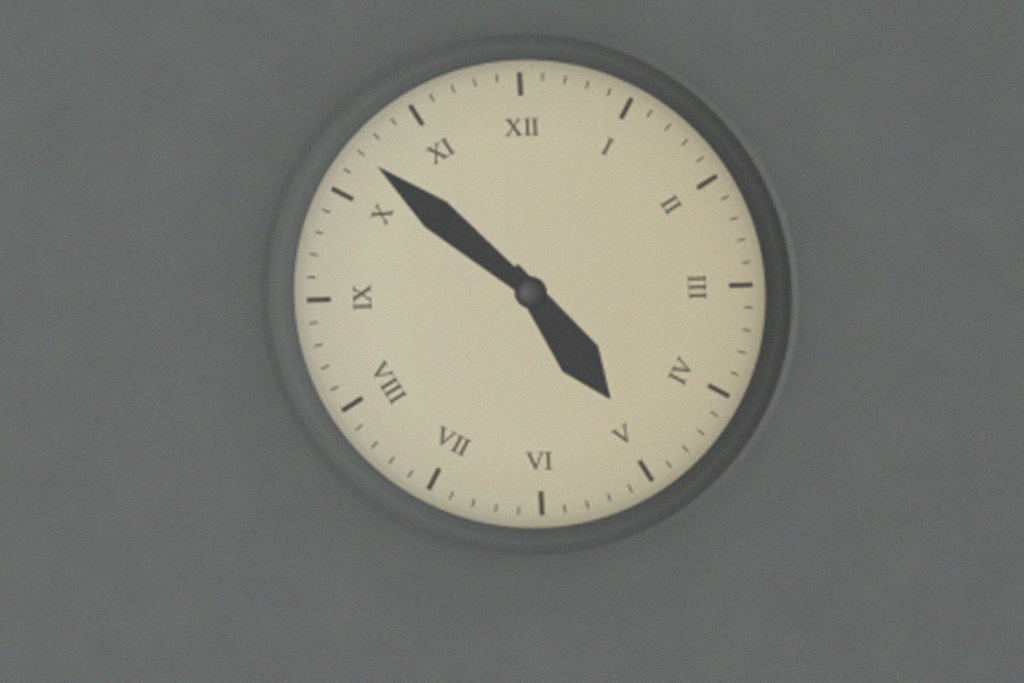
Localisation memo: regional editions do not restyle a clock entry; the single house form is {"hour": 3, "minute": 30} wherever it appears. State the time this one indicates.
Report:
{"hour": 4, "minute": 52}
